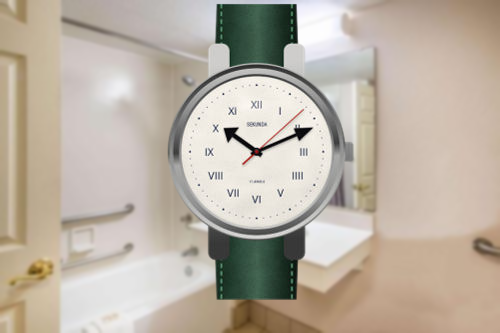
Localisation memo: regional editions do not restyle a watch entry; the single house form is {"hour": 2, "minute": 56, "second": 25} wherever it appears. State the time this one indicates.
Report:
{"hour": 10, "minute": 11, "second": 8}
